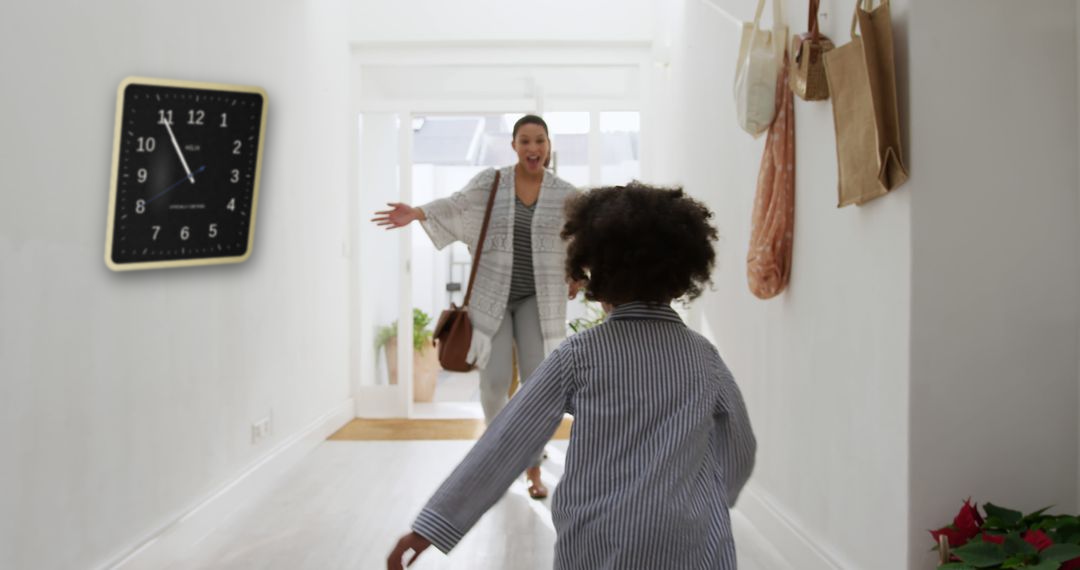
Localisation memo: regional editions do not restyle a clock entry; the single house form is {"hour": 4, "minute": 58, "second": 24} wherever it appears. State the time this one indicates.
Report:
{"hour": 10, "minute": 54, "second": 40}
